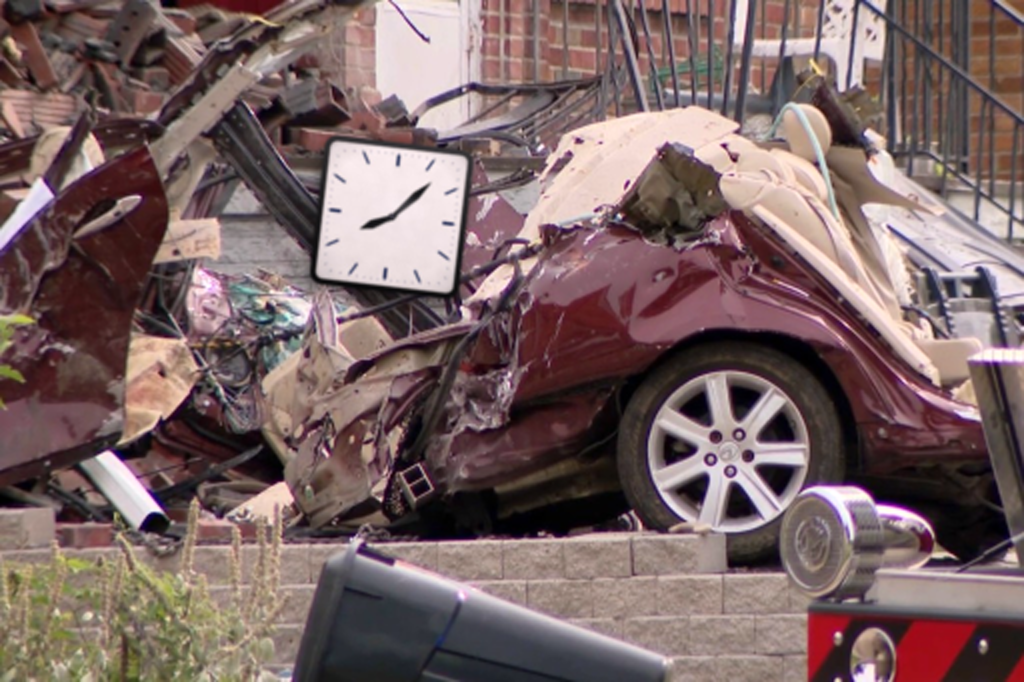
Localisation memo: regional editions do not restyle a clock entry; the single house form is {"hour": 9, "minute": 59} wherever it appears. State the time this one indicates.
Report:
{"hour": 8, "minute": 7}
